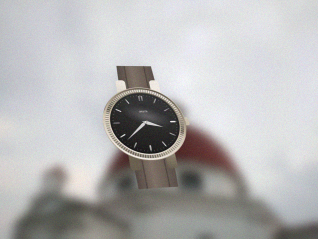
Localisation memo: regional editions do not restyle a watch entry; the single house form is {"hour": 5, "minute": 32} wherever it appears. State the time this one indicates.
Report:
{"hour": 3, "minute": 38}
